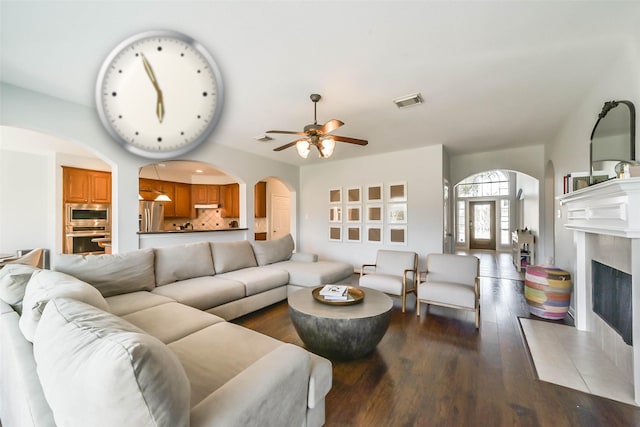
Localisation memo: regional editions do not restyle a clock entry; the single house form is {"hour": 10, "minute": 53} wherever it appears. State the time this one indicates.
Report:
{"hour": 5, "minute": 56}
